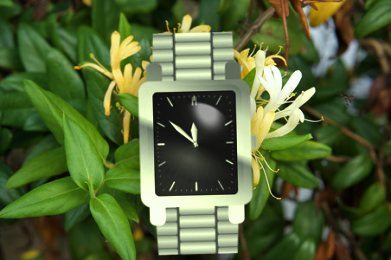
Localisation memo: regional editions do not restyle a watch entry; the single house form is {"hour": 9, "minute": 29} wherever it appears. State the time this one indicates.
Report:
{"hour": 11, "minute": 52}
